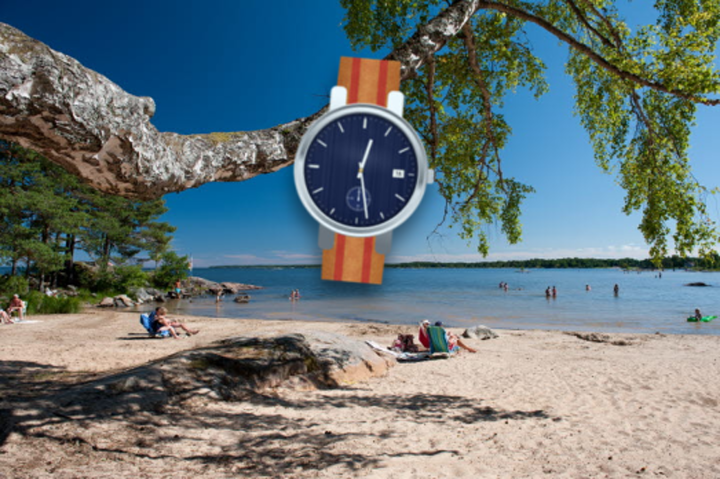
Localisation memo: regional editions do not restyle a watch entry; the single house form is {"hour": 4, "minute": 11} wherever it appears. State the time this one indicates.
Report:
{"hour": 12, "minute": 28}
